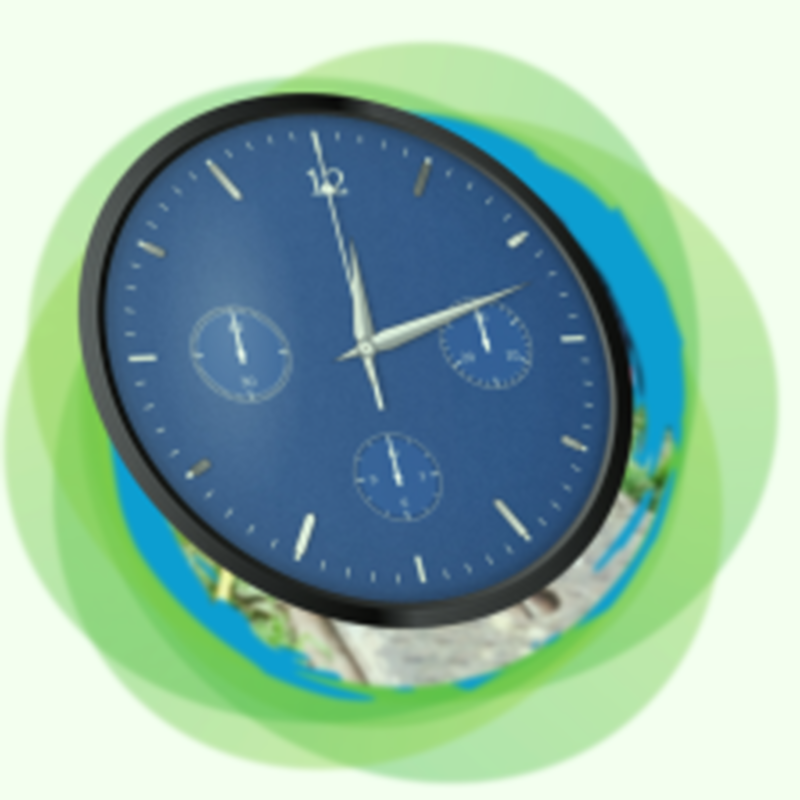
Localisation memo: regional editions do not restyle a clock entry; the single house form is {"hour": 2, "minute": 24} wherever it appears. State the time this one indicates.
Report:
{"hour": 12, "minute": 12}
